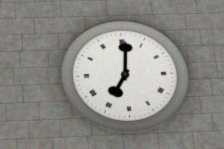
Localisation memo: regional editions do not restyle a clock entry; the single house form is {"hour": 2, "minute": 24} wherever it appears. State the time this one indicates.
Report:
{"hour": 7, "minute": 1}
